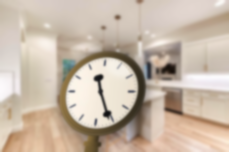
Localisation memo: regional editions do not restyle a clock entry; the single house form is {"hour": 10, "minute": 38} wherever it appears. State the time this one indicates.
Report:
{"hour": 11, "minute": 26}
